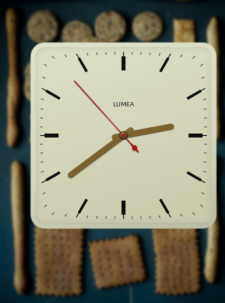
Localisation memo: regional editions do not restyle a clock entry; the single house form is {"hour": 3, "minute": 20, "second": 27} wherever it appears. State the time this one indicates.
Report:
{"hour": 2, "minute": 38, "second": 53}
